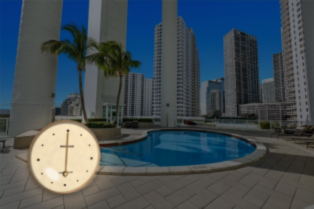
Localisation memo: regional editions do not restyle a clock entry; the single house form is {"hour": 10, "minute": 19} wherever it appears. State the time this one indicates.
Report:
{"hour": 6, "minute": 0}
